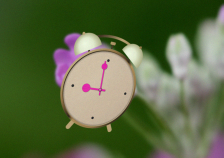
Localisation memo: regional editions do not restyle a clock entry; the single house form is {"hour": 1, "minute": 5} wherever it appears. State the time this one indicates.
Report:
{"hour": 8, "minute": 59}
